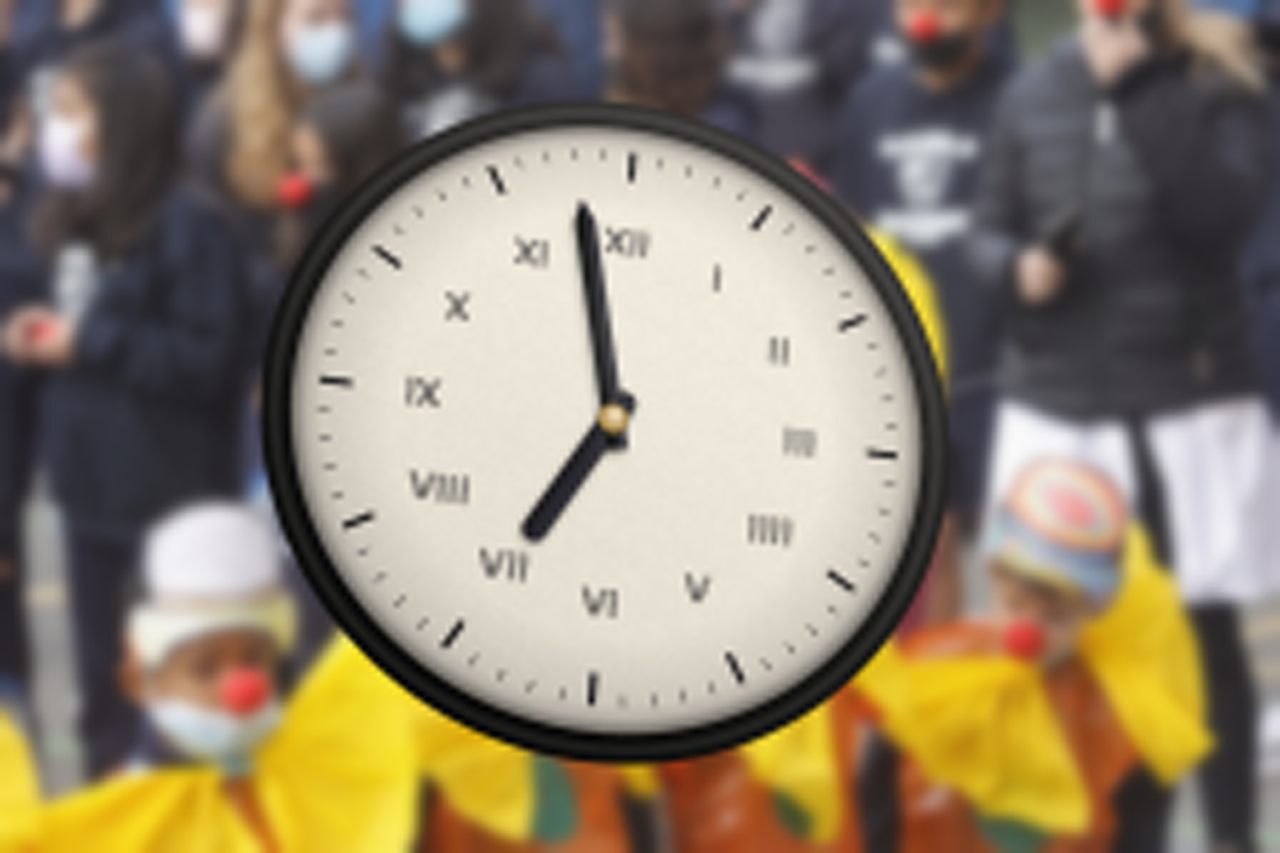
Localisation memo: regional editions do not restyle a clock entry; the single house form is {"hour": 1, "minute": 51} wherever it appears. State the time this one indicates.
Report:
{"hour": 6, "minute": 58}
